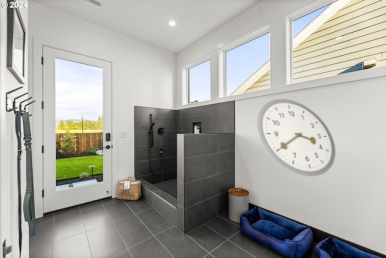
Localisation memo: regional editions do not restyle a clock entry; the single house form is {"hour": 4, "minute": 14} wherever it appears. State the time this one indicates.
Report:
{"hour": 3, "minute": 40}
